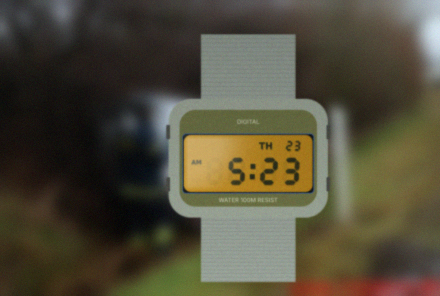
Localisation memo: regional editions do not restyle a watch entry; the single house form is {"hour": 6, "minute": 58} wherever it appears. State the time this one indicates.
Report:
{"hour": 5, "minute": 23}
